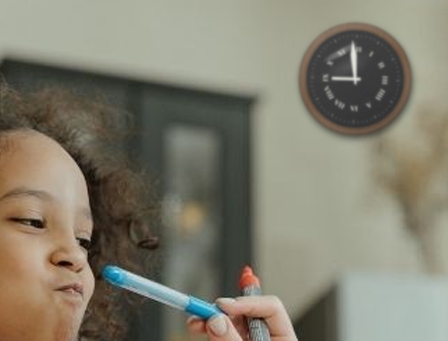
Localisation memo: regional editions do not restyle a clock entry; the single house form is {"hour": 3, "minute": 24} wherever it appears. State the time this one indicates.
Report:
{"hour": 8, "minute": 59}
